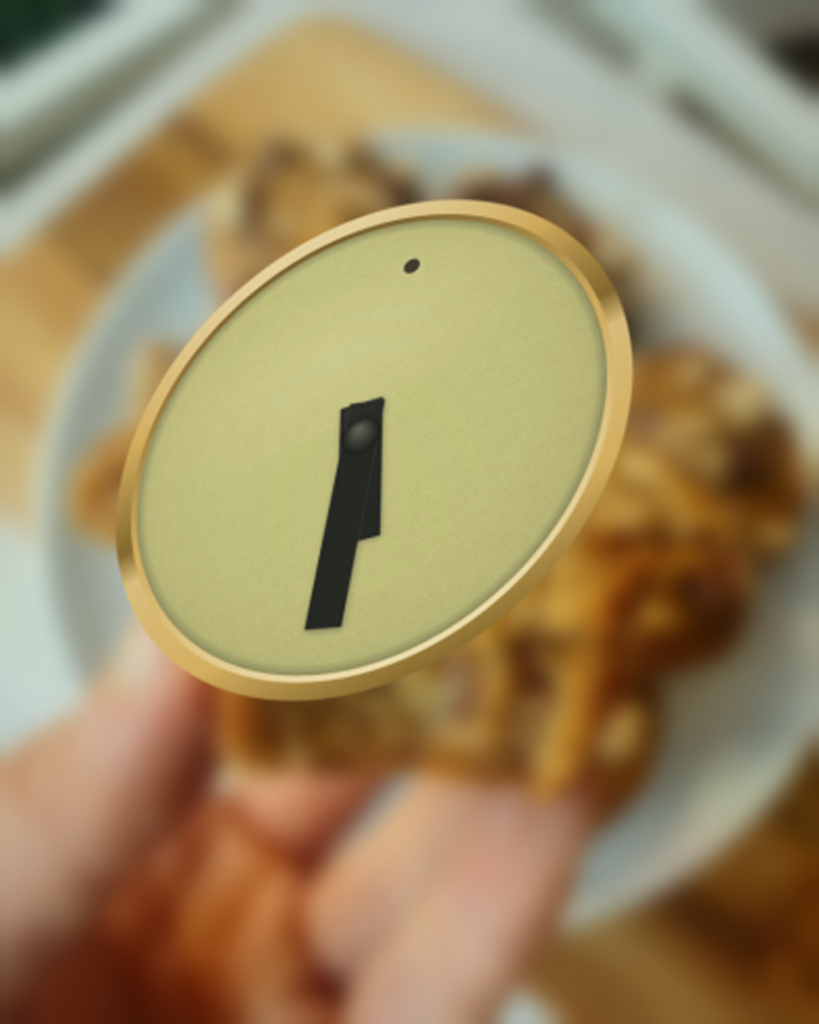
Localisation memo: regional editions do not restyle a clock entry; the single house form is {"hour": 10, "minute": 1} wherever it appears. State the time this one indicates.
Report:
{"hour": 5, "minute": 29}
